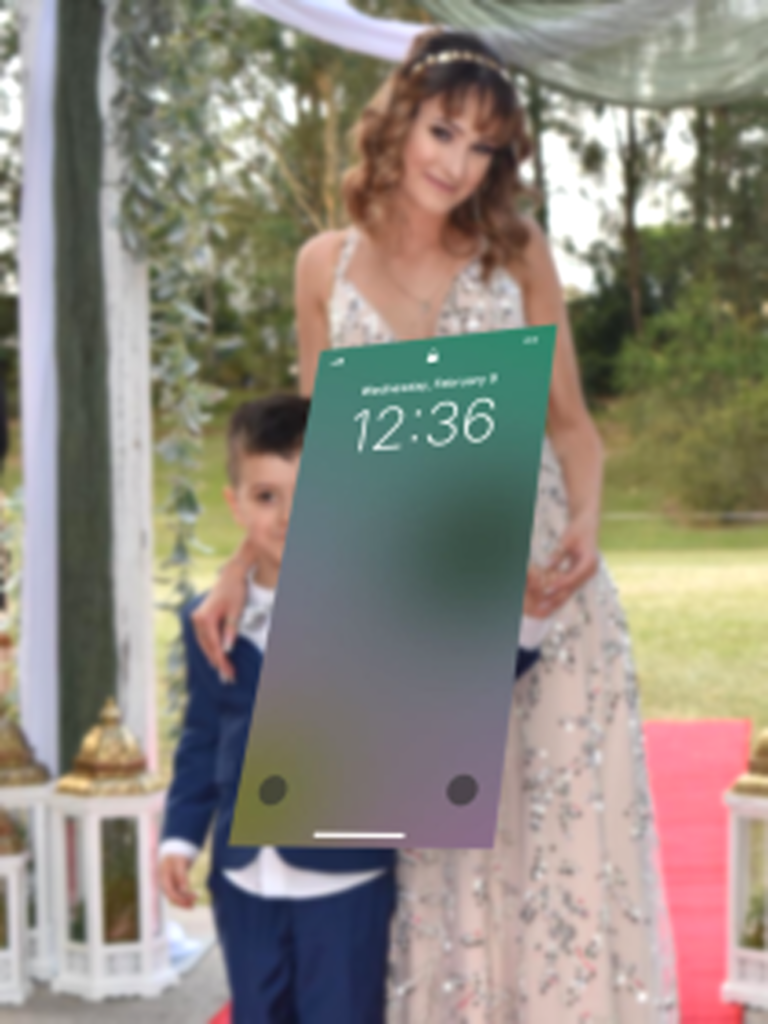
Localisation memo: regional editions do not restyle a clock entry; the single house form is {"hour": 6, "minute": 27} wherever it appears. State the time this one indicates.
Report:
{"hour": 12, "minute": 36}
